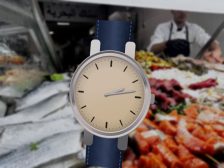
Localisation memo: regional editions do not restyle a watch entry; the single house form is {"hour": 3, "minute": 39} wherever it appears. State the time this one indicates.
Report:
{"hour": 2, "minute": 13}
